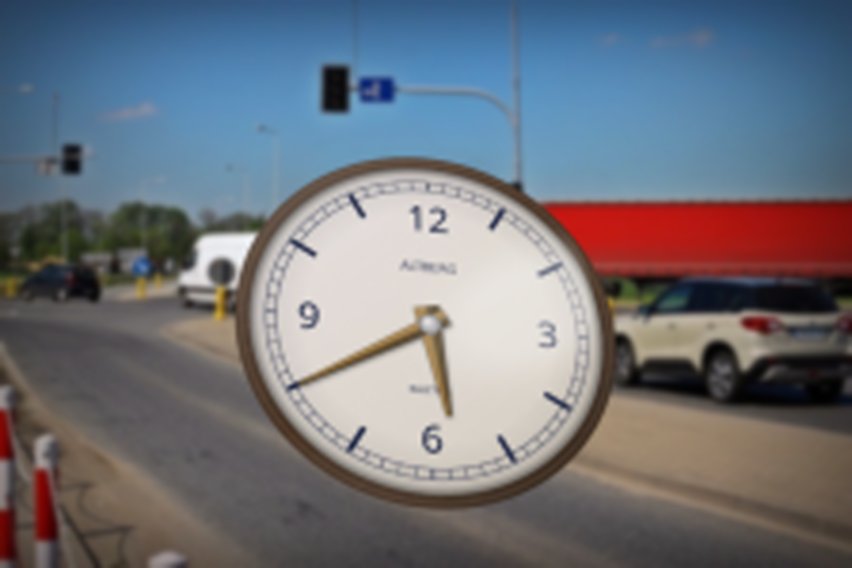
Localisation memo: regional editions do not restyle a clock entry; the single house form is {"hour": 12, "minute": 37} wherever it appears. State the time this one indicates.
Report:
{"hour": 5, "minute": 40}
